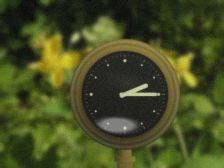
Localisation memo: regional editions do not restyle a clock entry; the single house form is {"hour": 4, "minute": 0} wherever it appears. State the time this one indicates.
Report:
{"hour": 2, "minute": 15}
